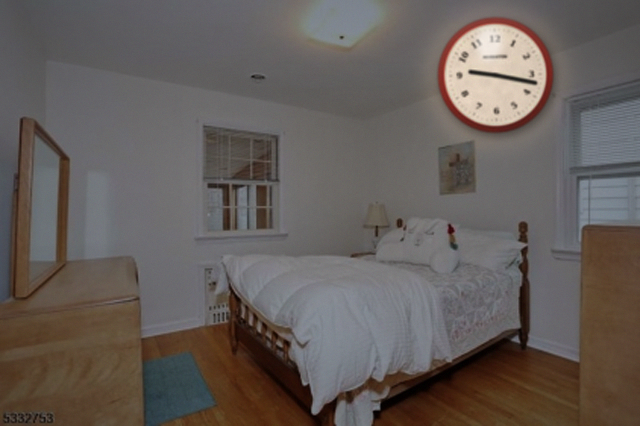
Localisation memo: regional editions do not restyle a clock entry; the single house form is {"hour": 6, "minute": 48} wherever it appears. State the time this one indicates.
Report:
{"hour": 9, "minute": 17}
